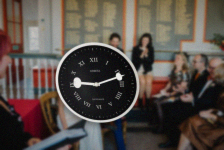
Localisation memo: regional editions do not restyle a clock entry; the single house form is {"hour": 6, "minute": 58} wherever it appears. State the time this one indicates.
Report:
{"hour": 9, "minute": 12}
